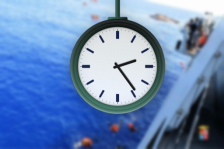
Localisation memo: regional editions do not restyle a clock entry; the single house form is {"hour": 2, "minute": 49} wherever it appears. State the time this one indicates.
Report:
{"hour": 2, "minute": 24}
